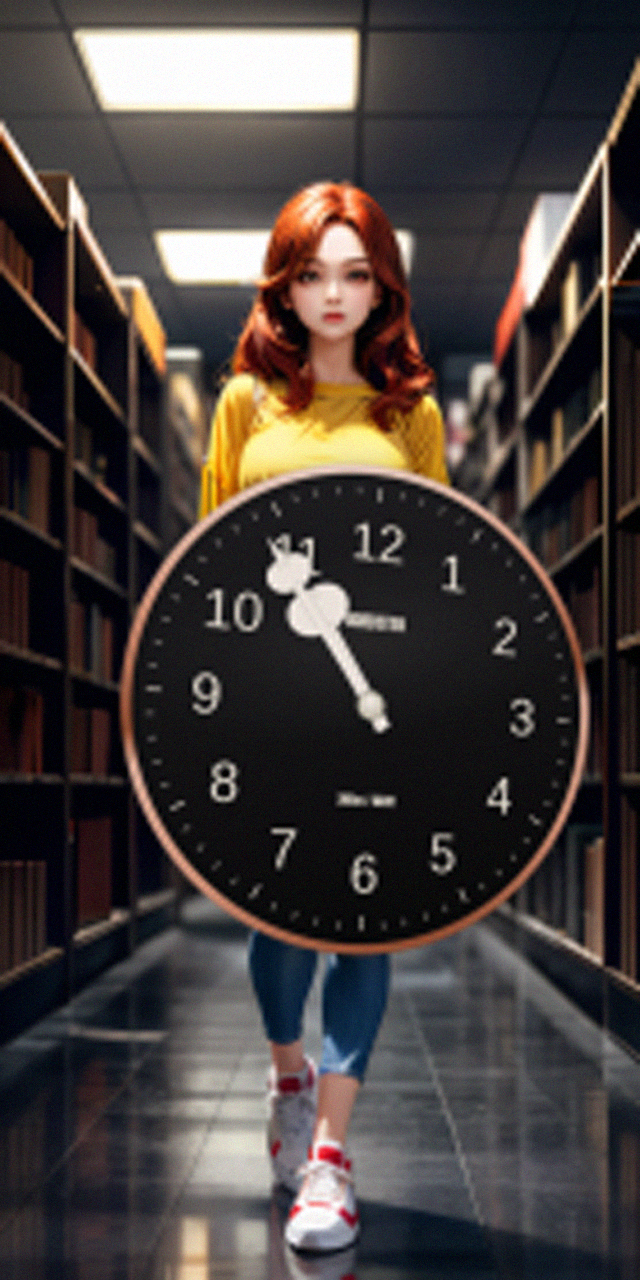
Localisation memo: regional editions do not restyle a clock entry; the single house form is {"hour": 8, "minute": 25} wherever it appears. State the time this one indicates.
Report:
{"hour": 10, "minute": 54}
